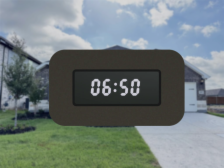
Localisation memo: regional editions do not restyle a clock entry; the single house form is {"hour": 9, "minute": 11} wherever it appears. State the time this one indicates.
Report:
{"hour": 6, "minute": 50}
